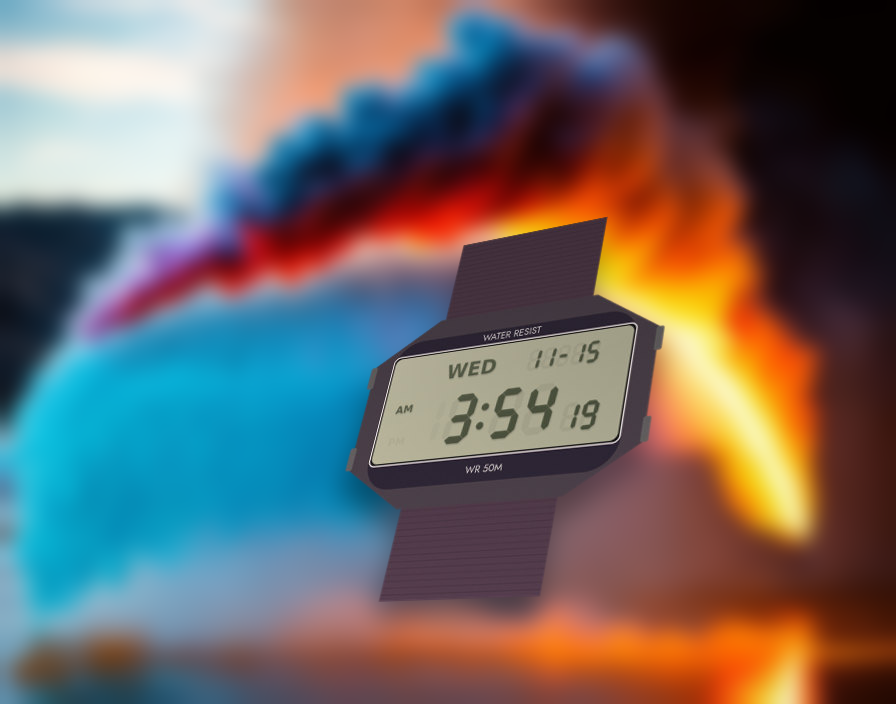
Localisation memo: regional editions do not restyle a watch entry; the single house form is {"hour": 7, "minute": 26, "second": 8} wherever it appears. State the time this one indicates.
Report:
{"hour": 3, "minute": 54, "second": 19}
